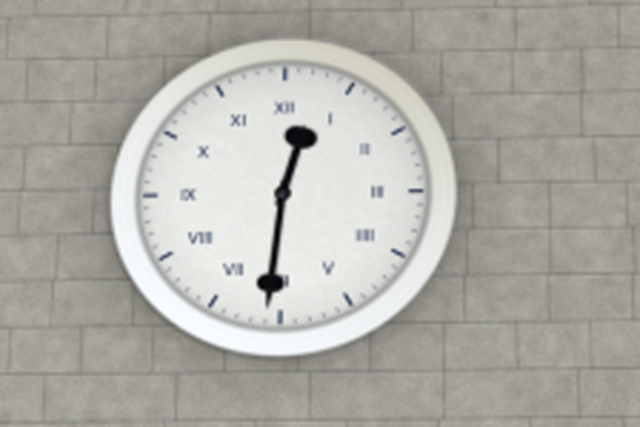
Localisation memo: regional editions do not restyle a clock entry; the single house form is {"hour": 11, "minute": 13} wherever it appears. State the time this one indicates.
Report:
{"hour": 12, "minute": 31}
